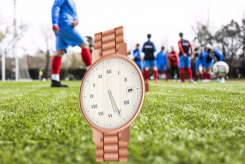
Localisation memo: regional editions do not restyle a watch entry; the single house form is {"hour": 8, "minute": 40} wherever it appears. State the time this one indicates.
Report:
{"hour": 5, "minute": 26}
